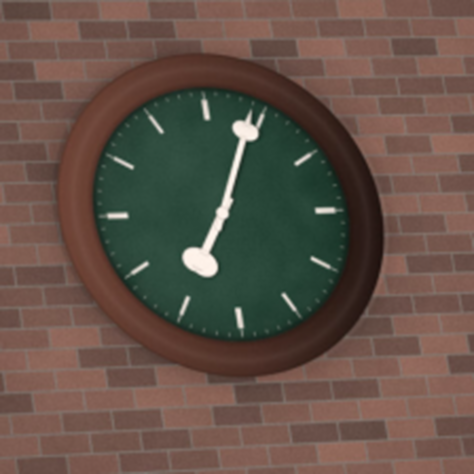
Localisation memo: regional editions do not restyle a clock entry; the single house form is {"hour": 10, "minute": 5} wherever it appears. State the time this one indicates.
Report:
{"hour": 7, "minute": 4}
